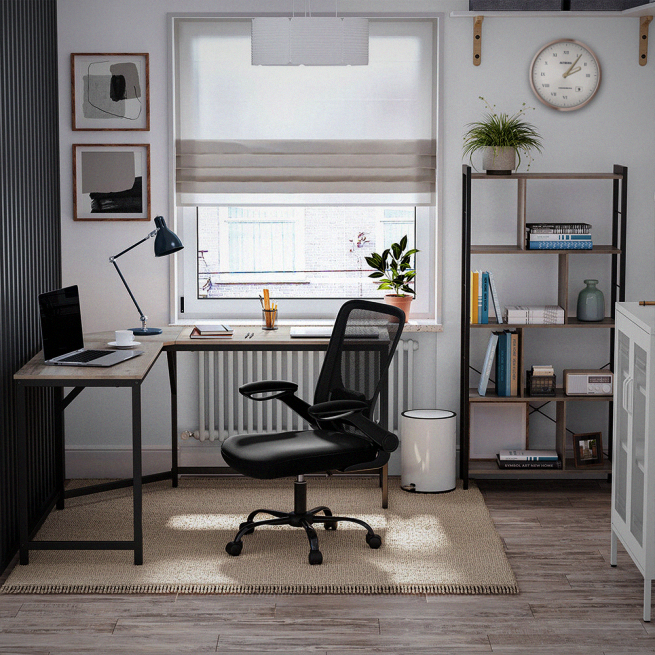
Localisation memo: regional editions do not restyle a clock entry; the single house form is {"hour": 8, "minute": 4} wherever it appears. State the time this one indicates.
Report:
{"hour": 2, "minute": 6}
